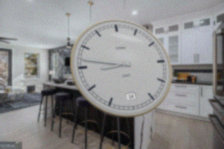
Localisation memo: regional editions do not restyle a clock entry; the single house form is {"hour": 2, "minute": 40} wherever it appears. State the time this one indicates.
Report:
{"hour": 8, "minute": 47}
